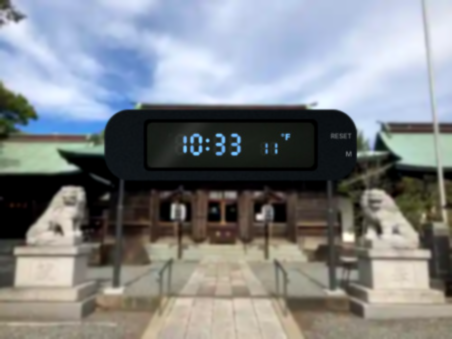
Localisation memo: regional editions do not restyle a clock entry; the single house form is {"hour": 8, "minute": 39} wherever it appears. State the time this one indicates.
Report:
{"hour": 10, "minute": 33}
